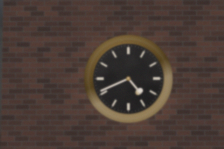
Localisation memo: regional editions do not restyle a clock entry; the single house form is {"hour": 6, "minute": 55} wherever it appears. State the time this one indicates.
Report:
{"hour": 4, "minute": 41}
